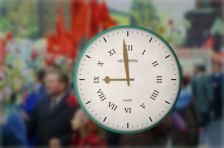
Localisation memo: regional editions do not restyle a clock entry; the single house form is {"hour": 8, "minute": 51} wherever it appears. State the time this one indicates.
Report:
{"hour": 8, "minute": 59}
